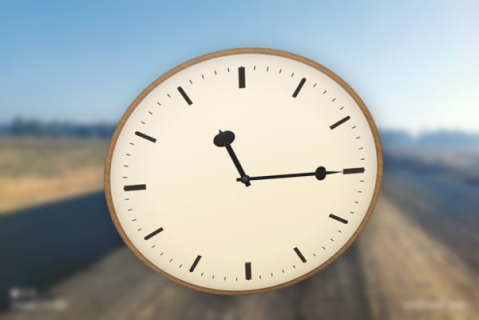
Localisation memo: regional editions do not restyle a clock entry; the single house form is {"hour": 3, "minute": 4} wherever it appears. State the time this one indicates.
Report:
{"hour": 11, "minute": 15}
